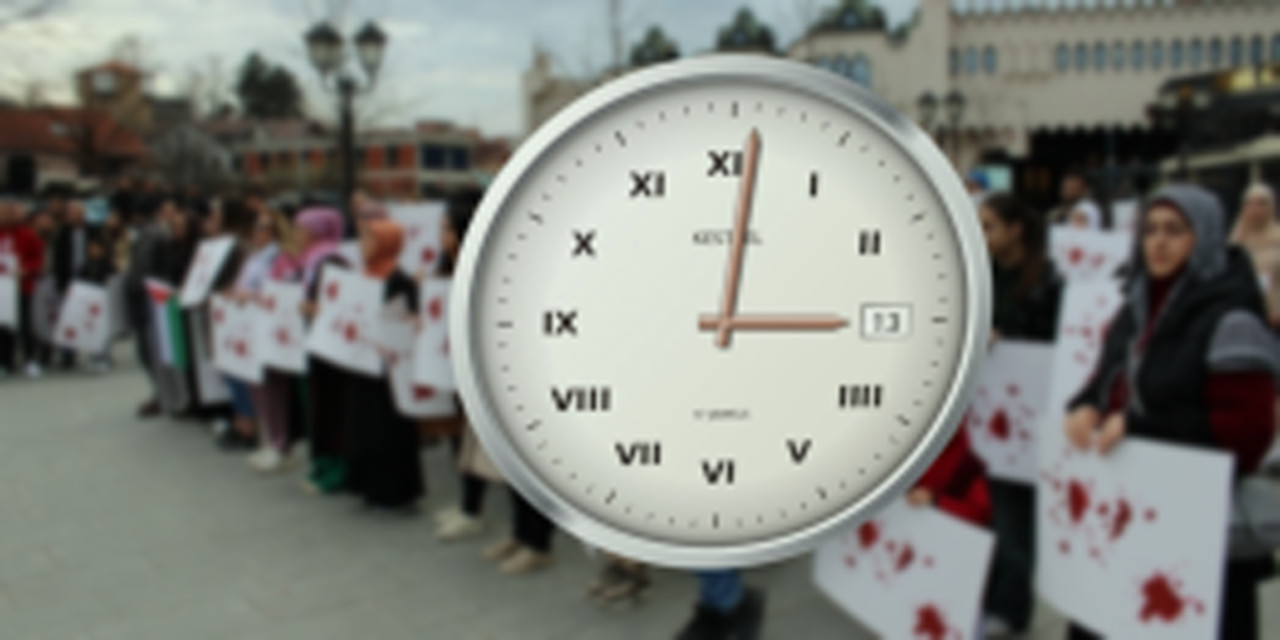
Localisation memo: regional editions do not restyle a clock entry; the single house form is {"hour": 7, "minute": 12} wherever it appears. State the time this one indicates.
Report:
{"hour": 3, "minute": 1}
